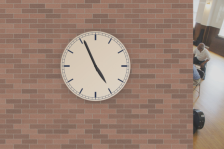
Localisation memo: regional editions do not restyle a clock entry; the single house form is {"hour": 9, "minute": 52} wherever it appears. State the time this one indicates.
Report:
{"hour": 4, "minute": 56}
